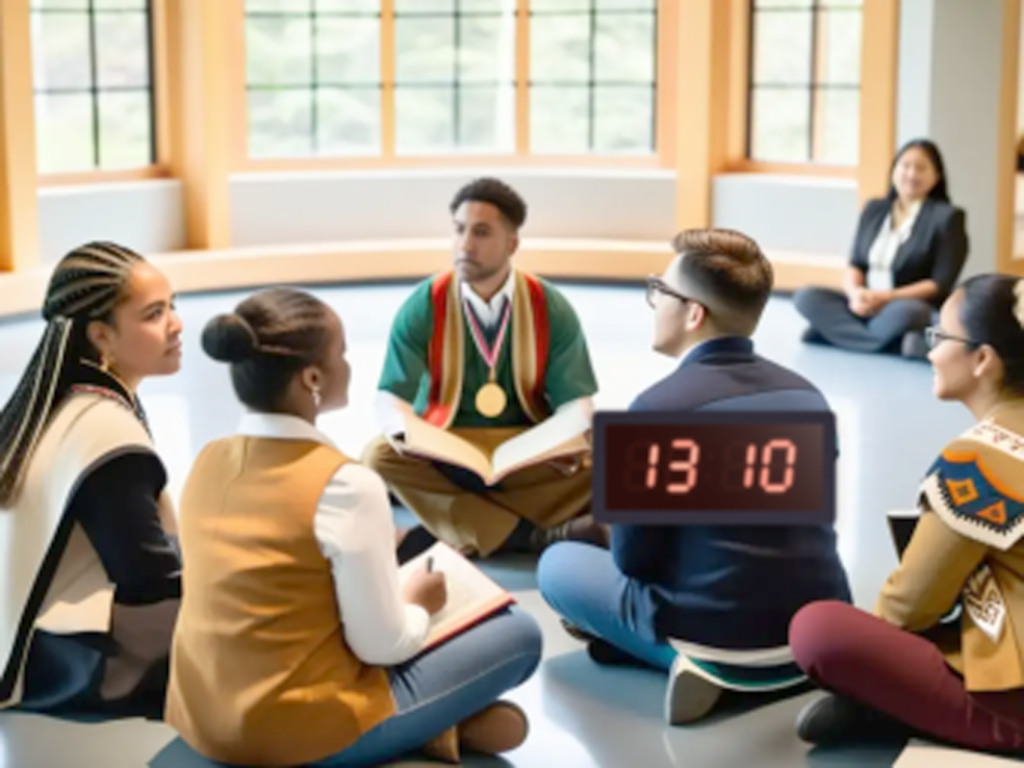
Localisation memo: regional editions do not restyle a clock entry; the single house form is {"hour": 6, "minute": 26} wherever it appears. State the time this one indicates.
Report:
{"hour": 13, "minute": 10}
